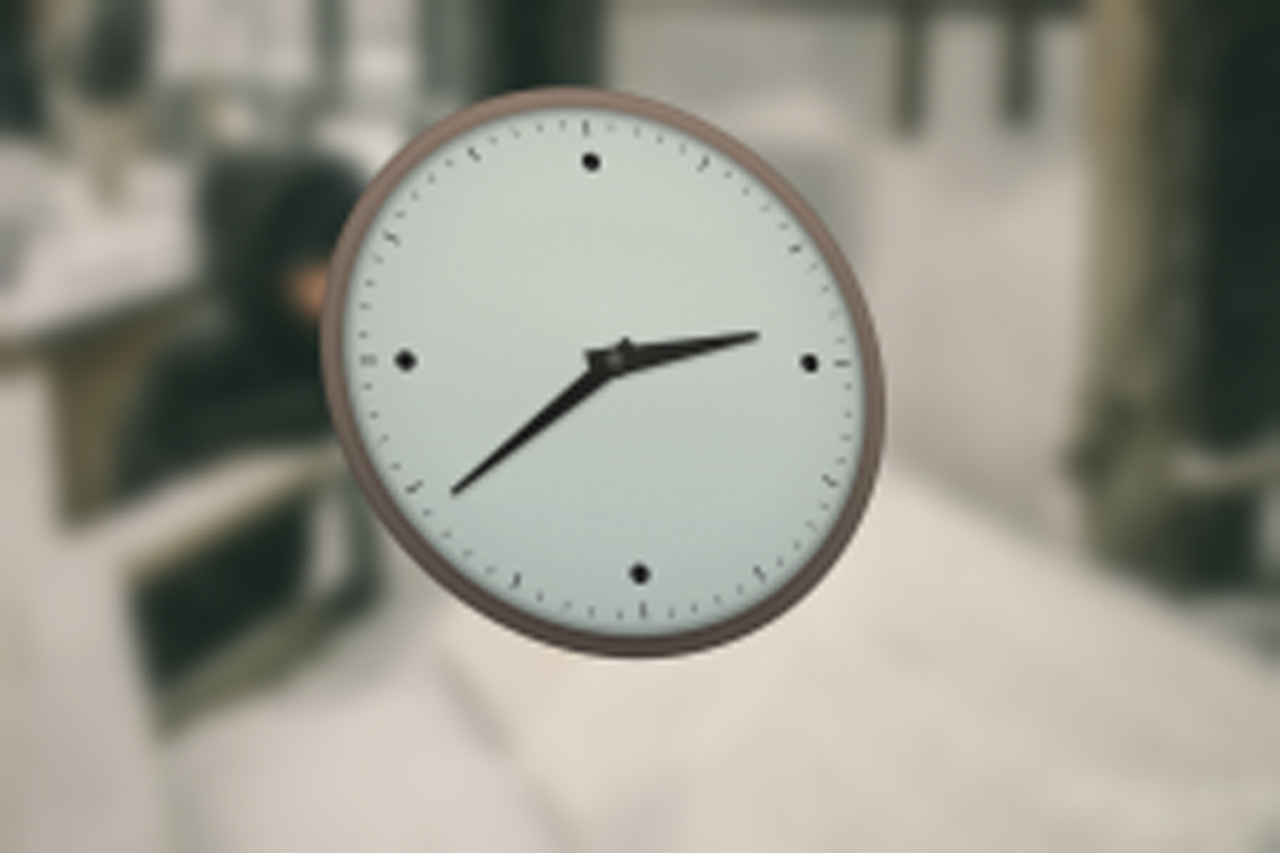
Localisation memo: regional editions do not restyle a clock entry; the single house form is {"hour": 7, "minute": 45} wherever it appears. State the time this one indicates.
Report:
{"hour": 2, "minute": 39}
